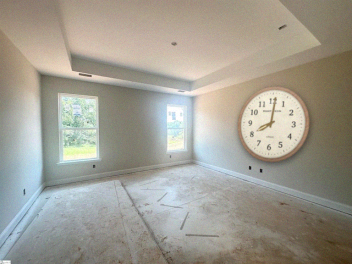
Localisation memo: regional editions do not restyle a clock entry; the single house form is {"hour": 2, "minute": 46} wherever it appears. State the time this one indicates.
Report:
{"hour": 8, "minute": 1}
